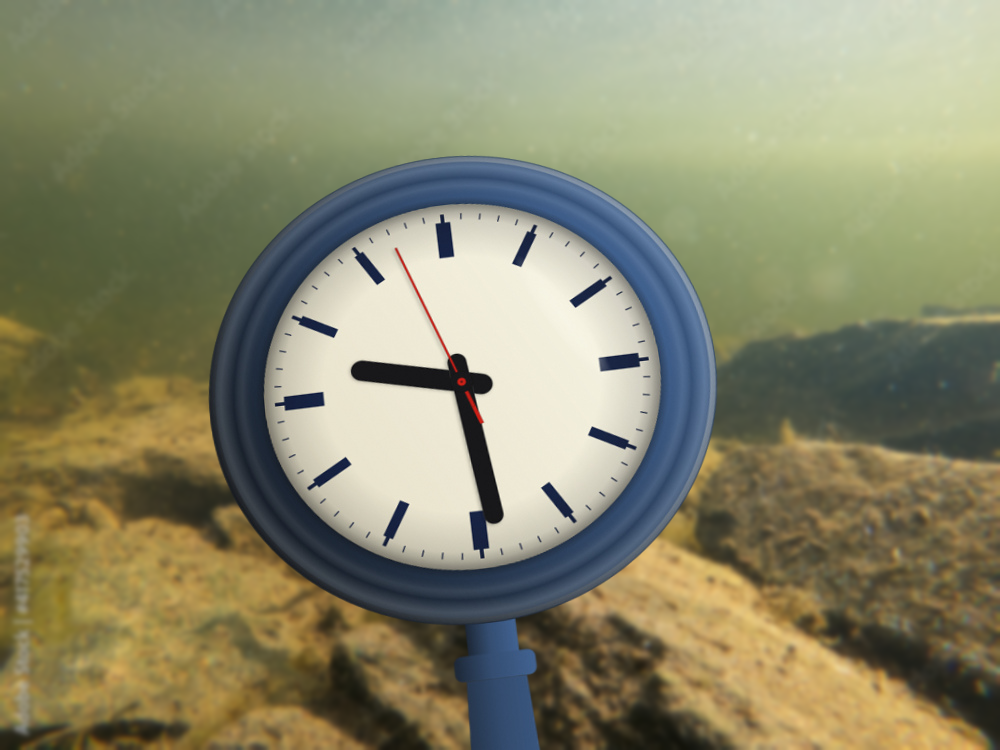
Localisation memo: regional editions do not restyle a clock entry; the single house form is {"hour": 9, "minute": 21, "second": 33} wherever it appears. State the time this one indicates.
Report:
{"hour": 9, "minute": 28, "second": 57}
